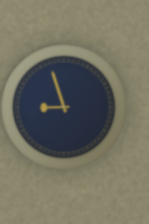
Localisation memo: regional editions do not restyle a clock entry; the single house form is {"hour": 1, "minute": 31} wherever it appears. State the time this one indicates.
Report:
{"hour": 8, "minute": 57}
